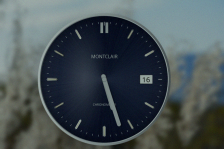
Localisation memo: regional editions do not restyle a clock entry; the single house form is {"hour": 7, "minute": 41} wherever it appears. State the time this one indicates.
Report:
{"hour": 5, "minute": 27}
